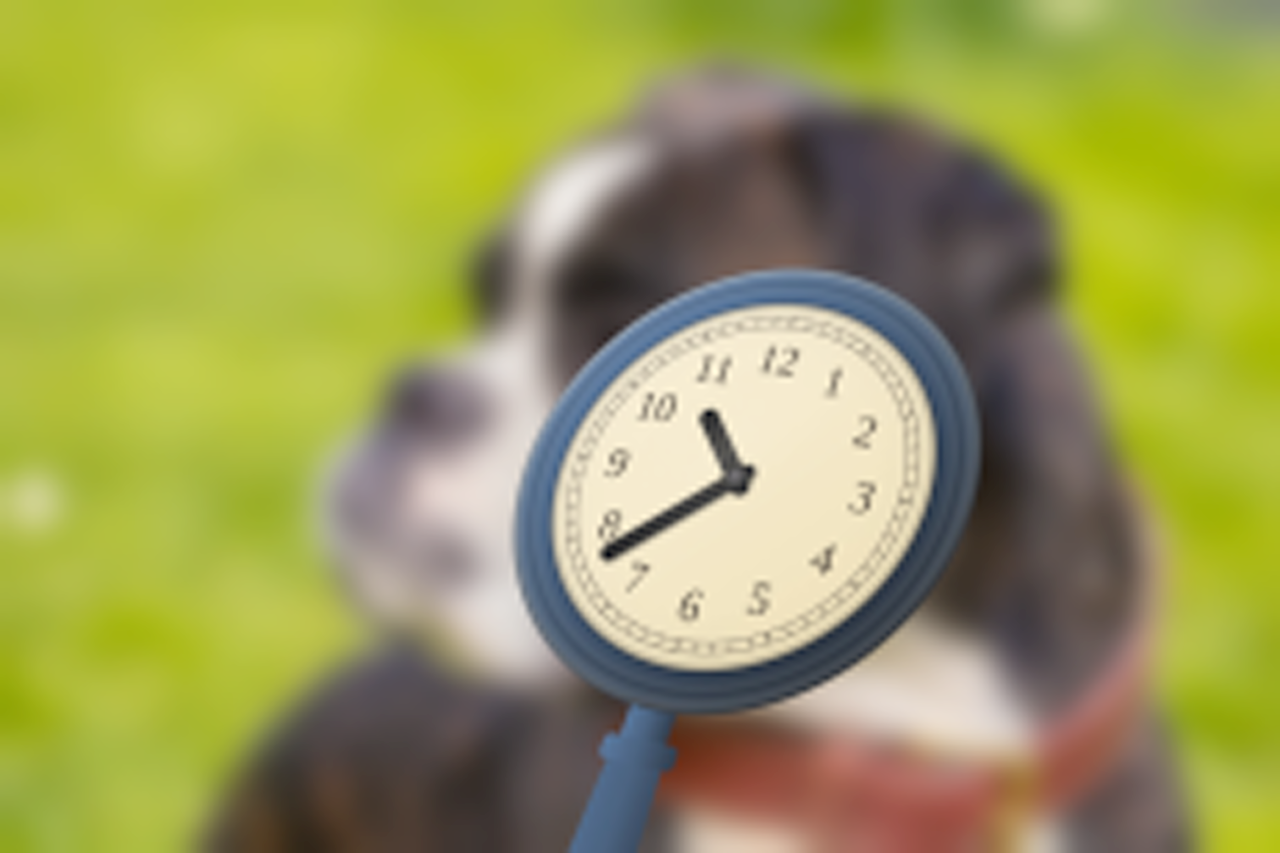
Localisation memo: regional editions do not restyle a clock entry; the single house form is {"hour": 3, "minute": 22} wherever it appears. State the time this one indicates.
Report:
{"hour": 10, "minute": 38}
